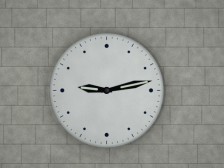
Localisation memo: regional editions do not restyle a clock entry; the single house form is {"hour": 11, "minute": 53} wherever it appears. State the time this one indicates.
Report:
{"hour": 9, "minute": 13}
